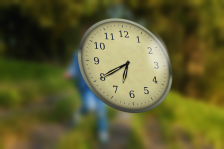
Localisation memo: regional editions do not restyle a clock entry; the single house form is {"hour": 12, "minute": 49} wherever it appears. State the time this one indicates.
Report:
{"hour": 6, "minute": 40}
